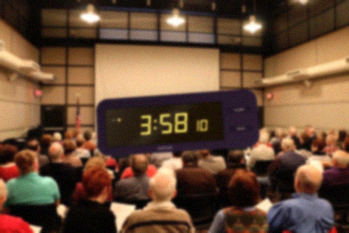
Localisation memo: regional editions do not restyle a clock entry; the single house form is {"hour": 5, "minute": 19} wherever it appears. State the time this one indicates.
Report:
{"hour": 3, "minute": 58}
